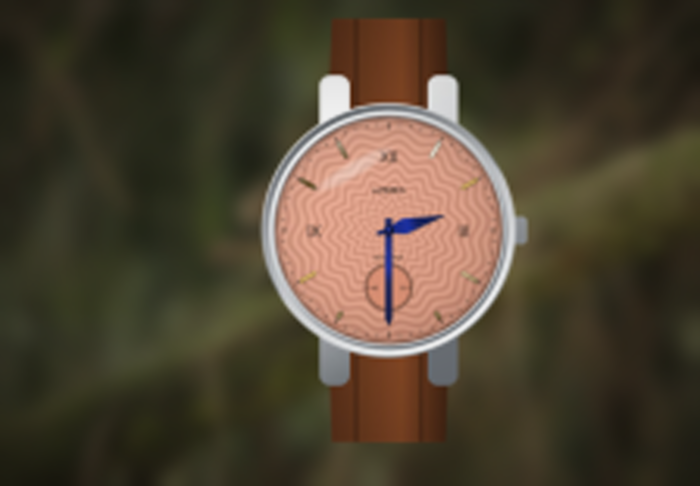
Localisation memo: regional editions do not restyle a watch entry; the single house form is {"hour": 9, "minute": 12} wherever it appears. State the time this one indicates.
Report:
{"hour": 2, "minute": 30}
